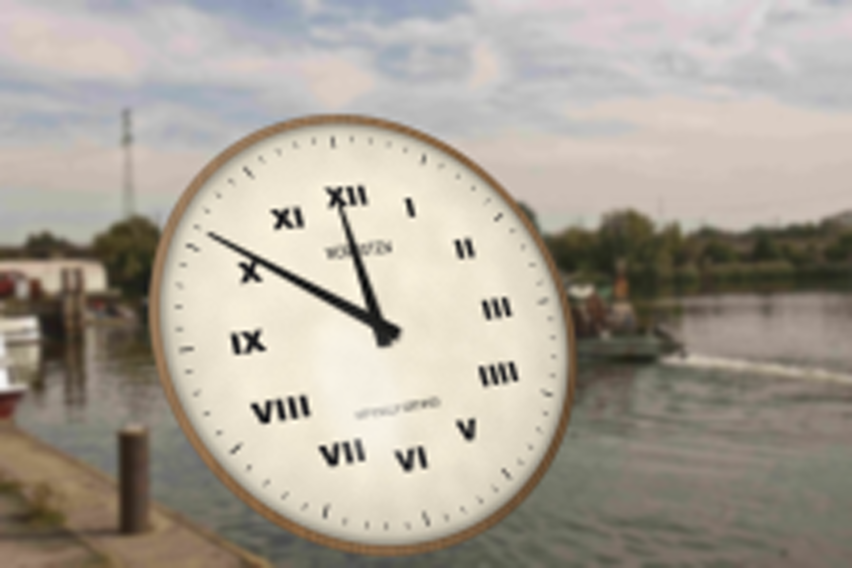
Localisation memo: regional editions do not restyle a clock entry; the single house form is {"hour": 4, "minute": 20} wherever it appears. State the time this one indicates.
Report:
{"hour": 11, "minute": 51}
